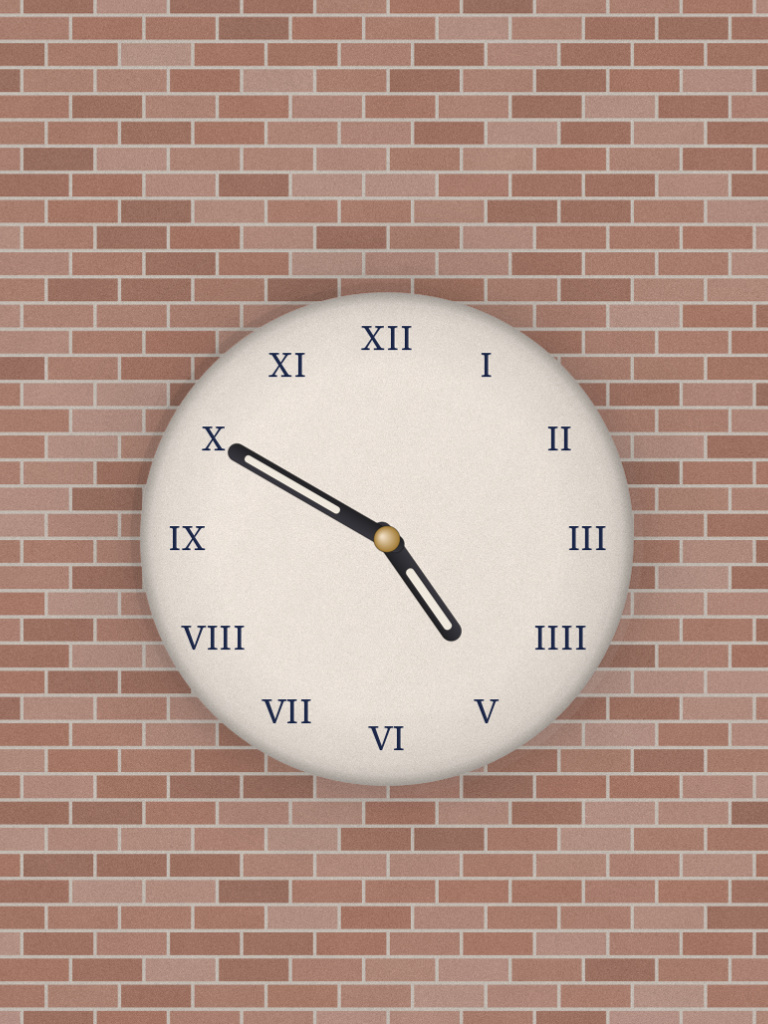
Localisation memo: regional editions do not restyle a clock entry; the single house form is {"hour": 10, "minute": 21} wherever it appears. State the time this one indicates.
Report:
{"hour": 4, "minute": 50}
